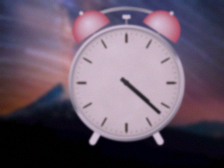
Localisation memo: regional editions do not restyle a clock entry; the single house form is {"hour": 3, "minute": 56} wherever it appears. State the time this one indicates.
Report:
{"hour": 4, "minute": 22}
